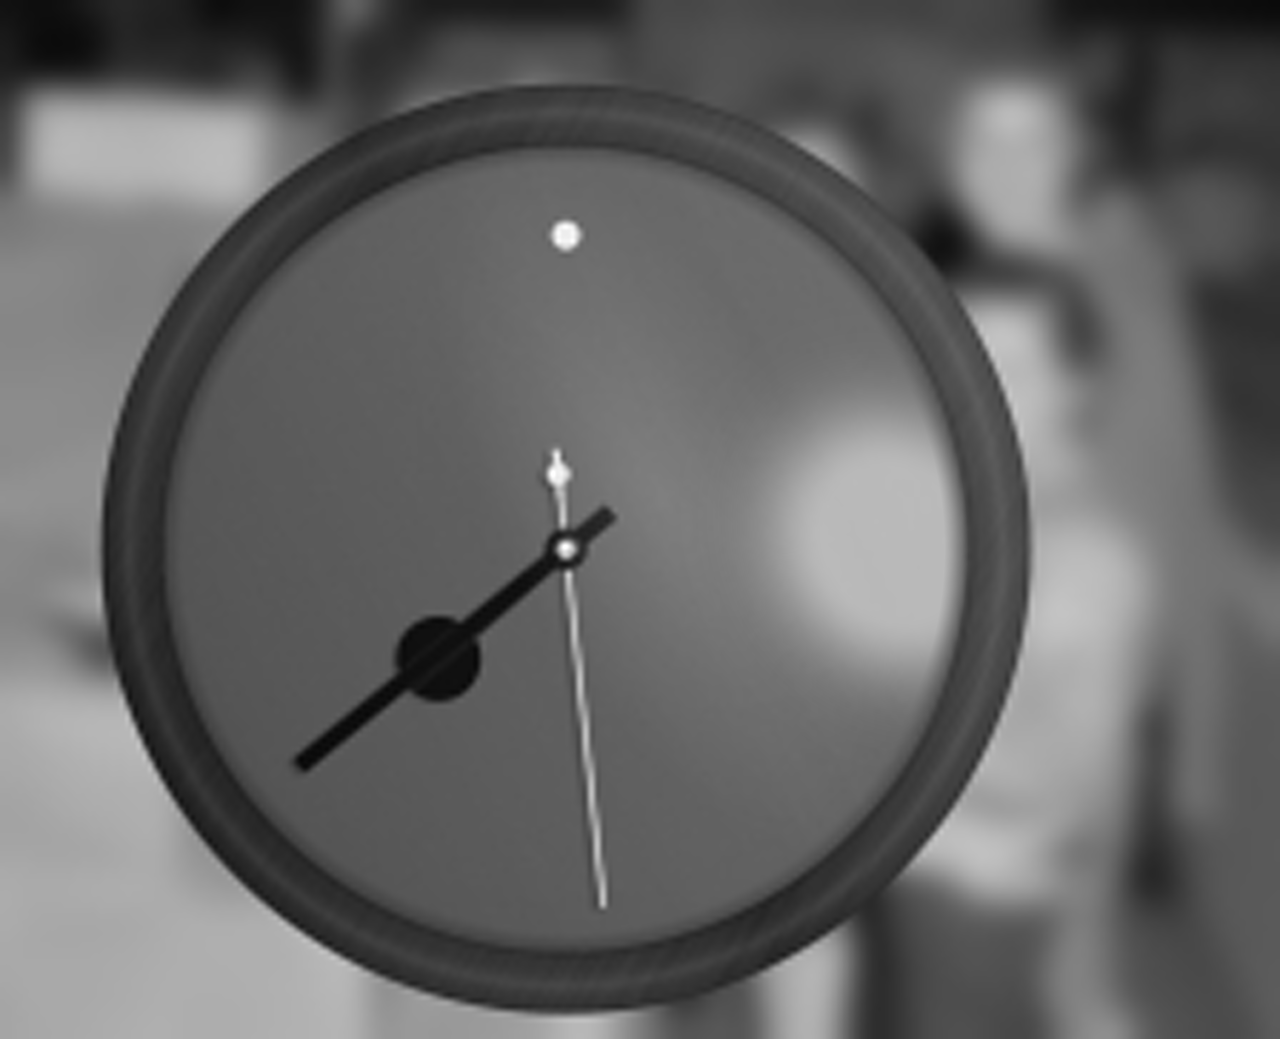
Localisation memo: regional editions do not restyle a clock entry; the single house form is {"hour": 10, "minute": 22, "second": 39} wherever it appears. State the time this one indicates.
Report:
{"hour": 7, "minute": 38, "second": 29}
